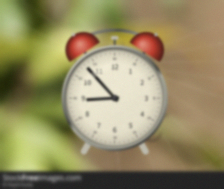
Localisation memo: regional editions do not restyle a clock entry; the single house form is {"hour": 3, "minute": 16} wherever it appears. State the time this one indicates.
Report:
{"hour": 8, "minute": 53}
